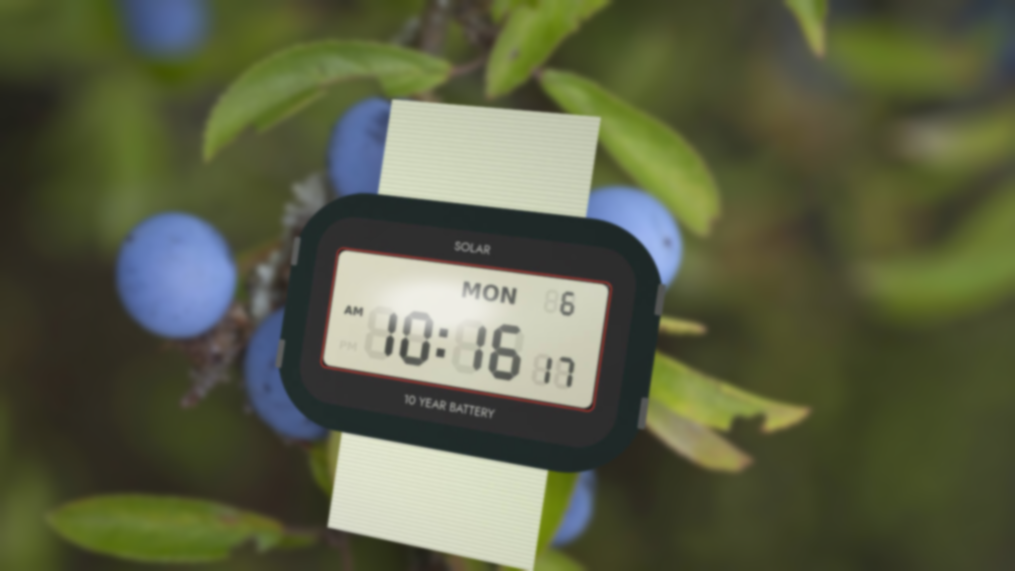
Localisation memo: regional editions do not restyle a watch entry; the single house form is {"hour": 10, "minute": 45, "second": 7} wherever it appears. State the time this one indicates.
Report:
{"hour": 10, "minute": 16, "second": 17}
